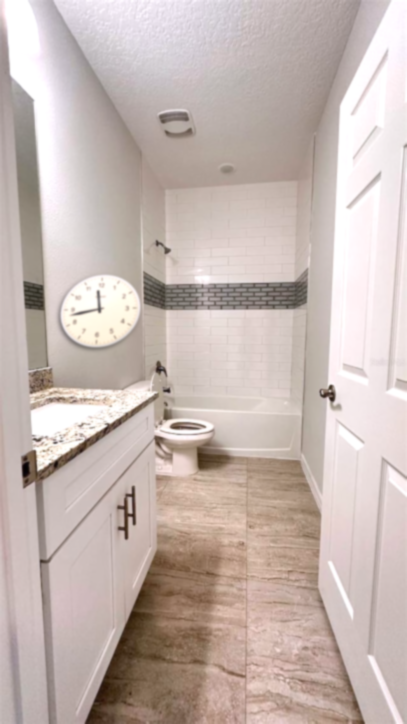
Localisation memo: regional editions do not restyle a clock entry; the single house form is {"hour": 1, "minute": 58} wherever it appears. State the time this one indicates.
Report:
{"hour": 11, "minute": 43}
